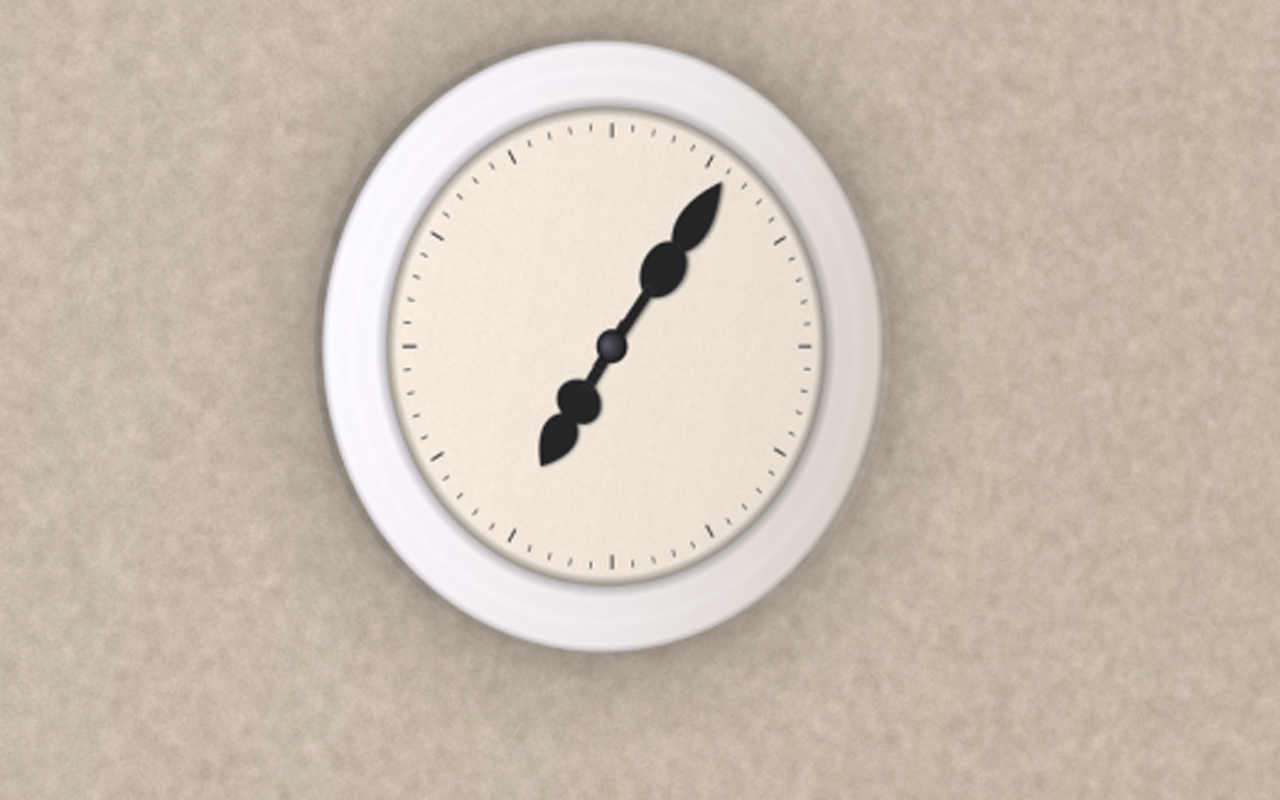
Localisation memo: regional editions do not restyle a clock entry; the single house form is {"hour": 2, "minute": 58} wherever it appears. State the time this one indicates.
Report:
{"hour": 7, "minute": 6}
